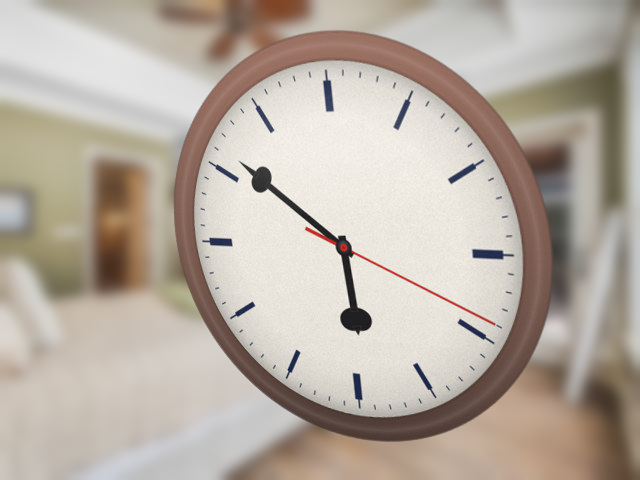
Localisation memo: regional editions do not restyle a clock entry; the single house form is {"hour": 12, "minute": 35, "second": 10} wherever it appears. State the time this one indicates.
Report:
{"hour": 5, "minute": 51, "second": 19}
